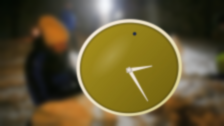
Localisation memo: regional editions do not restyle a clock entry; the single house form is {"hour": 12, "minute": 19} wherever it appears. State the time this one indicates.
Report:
{"hour": 2, "minute": 24}
